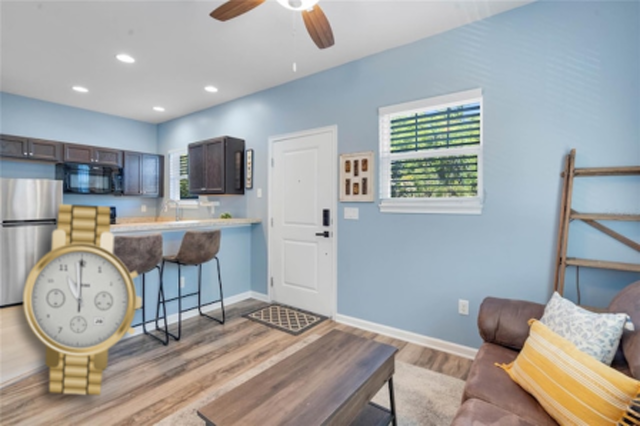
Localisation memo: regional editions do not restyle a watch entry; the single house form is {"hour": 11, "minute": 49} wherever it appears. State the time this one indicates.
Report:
{"hour": 10, "minute": 59}
